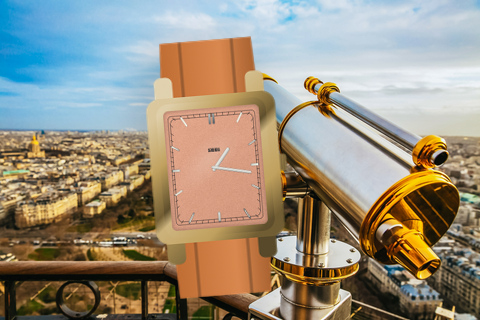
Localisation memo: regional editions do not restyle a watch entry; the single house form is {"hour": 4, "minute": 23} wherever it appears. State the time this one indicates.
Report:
{"hour": 1, "minute": 17}
